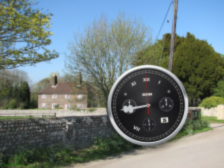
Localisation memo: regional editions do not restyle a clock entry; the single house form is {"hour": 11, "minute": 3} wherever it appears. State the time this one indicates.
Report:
{"hour": 8, "minute": 44}
